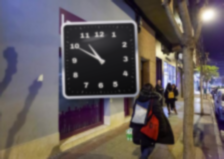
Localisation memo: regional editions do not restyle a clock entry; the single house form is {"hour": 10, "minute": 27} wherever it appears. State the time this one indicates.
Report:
{"hour": 10, "minute": 50}
